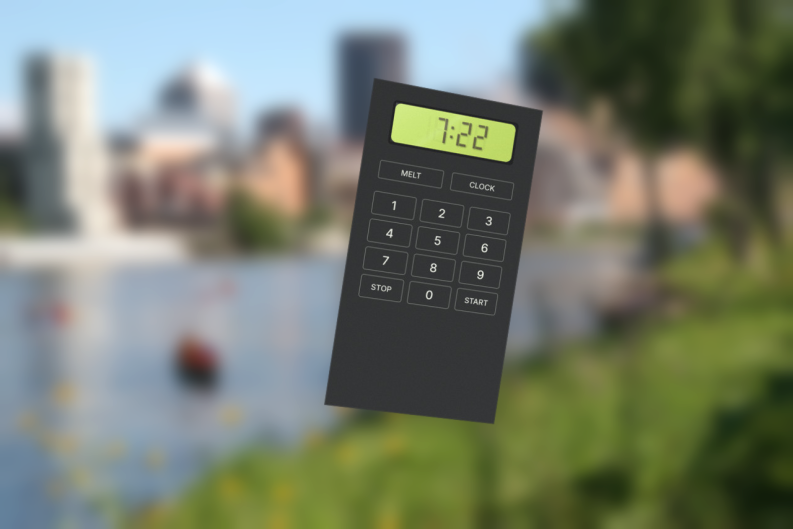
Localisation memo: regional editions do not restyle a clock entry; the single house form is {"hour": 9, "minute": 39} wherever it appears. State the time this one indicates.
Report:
{"hour": 7, "minute": 22}
